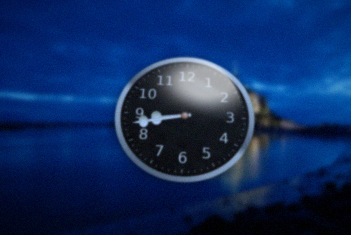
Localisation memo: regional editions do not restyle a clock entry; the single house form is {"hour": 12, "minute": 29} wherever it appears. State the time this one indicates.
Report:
{"hour": 8, "minute": 43}
